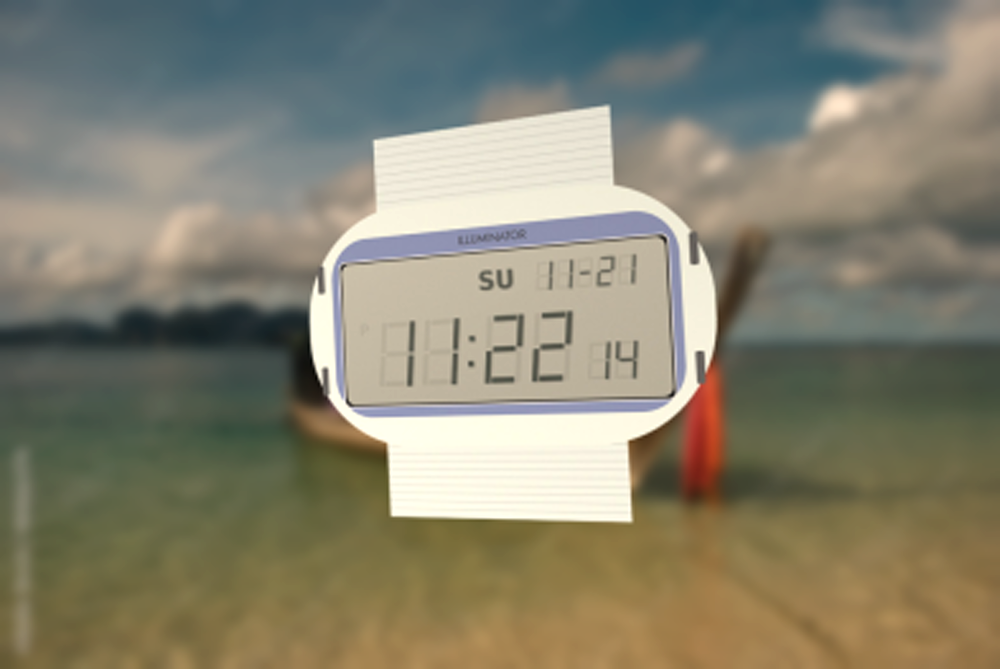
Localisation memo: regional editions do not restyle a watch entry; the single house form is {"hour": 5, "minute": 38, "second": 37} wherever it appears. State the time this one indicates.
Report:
{"hour": 11, "minute": 22, "second": 14}
